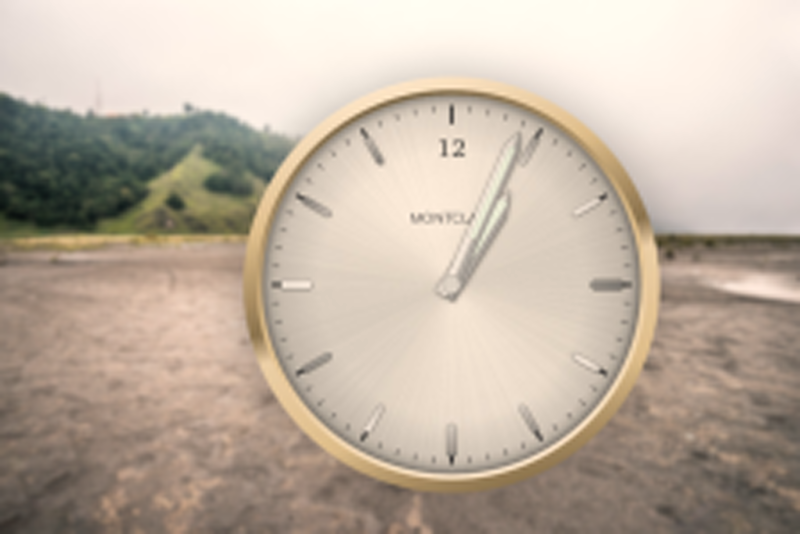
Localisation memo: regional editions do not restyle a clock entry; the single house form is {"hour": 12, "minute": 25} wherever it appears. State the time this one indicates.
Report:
{"hour": 1, "minute": 4}
